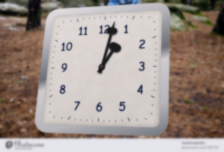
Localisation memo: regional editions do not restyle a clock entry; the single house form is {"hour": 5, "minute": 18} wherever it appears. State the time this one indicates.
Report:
{"hour": 1, "minute": 2}
